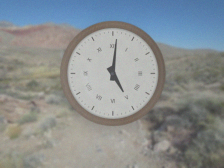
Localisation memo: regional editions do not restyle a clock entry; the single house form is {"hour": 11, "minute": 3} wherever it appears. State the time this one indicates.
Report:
{"hour": 5, "minute": 1}
